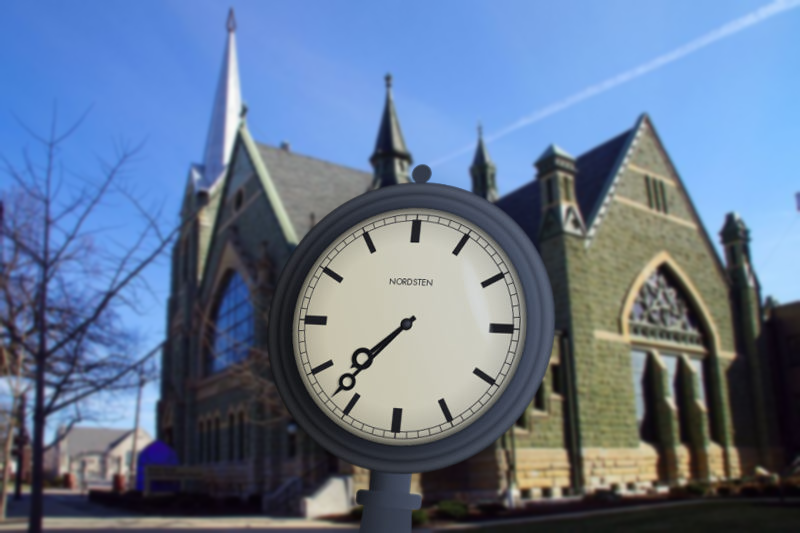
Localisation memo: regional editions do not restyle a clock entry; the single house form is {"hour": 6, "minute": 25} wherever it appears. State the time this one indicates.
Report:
{"hour": 7, "minute": 37}
